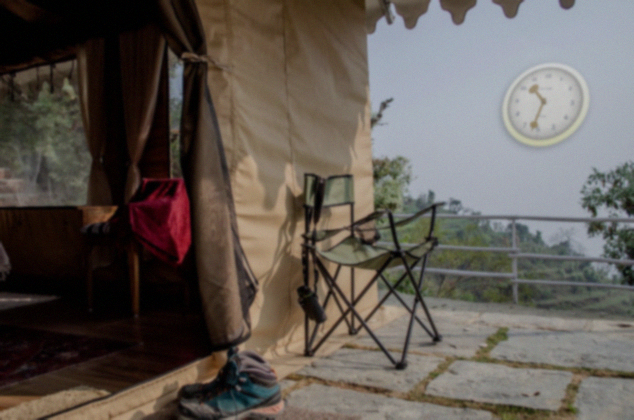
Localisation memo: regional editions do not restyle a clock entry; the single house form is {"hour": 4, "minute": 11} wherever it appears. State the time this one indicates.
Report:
{"hour": 10, "minute": 32}
